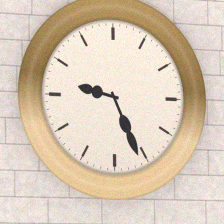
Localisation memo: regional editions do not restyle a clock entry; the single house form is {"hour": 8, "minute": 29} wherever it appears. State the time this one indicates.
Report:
{"hour": 9, "minute": 26}
